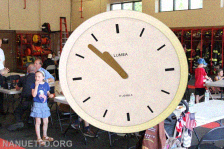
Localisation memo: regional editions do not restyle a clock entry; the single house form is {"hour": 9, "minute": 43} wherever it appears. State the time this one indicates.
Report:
{"hour": 10, "minute": 53}
